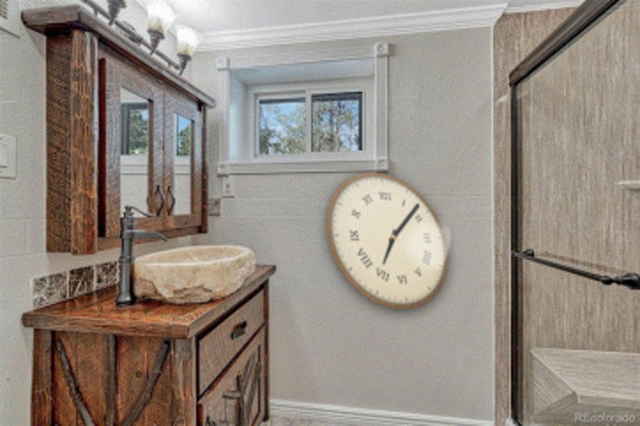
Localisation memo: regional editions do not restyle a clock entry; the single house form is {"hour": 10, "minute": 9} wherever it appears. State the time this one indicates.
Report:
{"hour": 7, "minute": 8}
